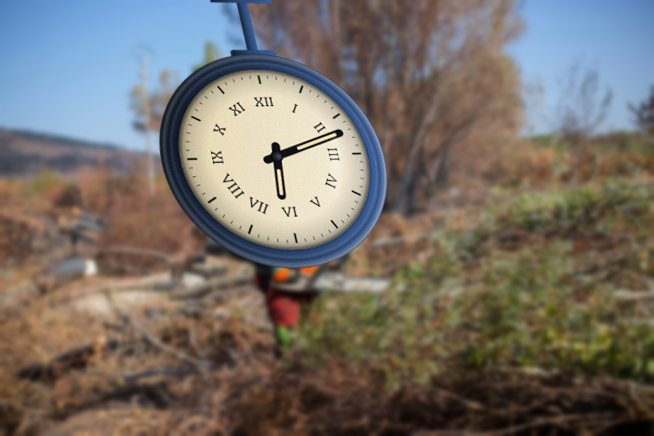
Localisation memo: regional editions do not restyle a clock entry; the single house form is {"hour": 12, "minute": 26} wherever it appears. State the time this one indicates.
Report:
{"hour": 6, "minute": 12}
